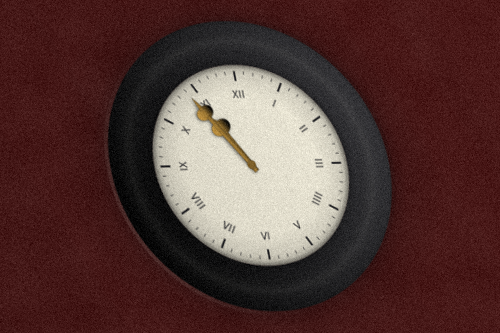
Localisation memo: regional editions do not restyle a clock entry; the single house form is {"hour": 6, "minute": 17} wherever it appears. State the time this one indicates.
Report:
{"hour": 10, "minute": 54}
